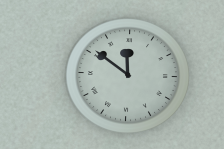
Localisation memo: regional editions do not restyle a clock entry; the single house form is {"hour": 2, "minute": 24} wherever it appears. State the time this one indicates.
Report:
{"hour": 11, "minute": 51}
